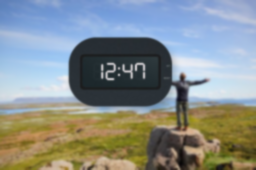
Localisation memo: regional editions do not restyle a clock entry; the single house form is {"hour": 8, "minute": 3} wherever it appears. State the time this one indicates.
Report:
{"hour": 12, "minute": 47}
